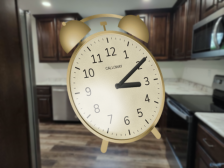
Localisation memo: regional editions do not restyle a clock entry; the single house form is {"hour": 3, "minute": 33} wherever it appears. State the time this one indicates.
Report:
{"hour": 3, "minute": 10}
